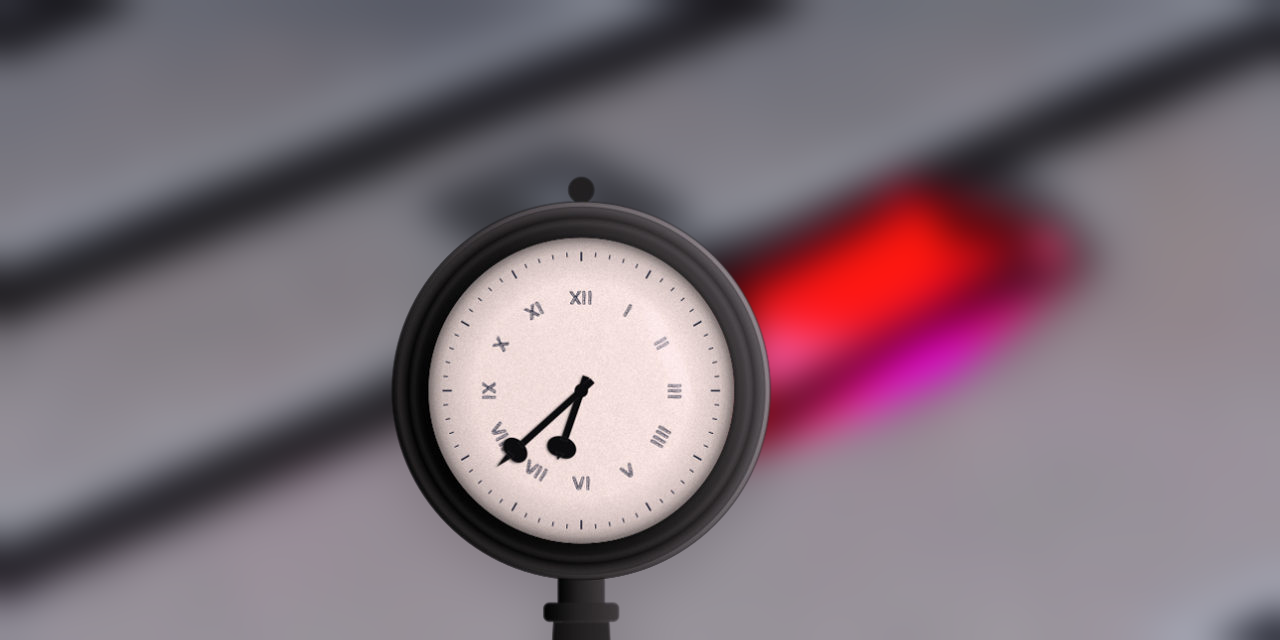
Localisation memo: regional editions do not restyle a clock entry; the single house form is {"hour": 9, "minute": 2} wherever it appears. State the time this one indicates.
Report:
{"hour": 6, "minute": 38}
